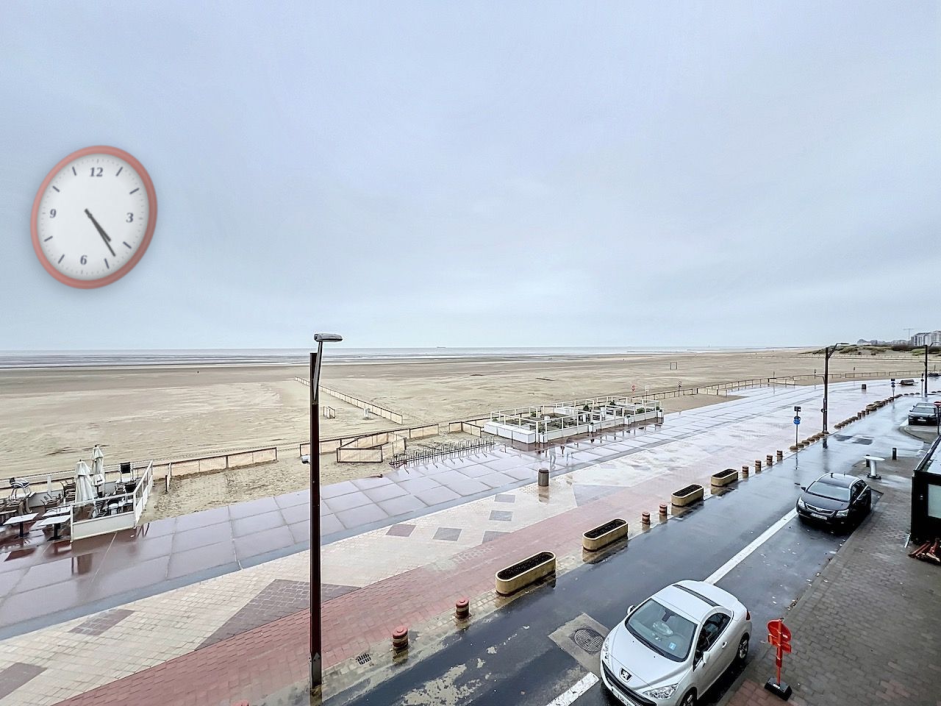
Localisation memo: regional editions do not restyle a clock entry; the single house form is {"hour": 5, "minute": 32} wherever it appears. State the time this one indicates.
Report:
{"hour": 4, "minute": 23}
